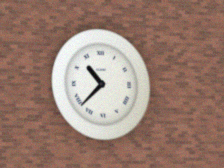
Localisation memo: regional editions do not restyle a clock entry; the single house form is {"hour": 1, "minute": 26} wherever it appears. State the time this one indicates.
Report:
{"hour": 10, "minute": 38}
